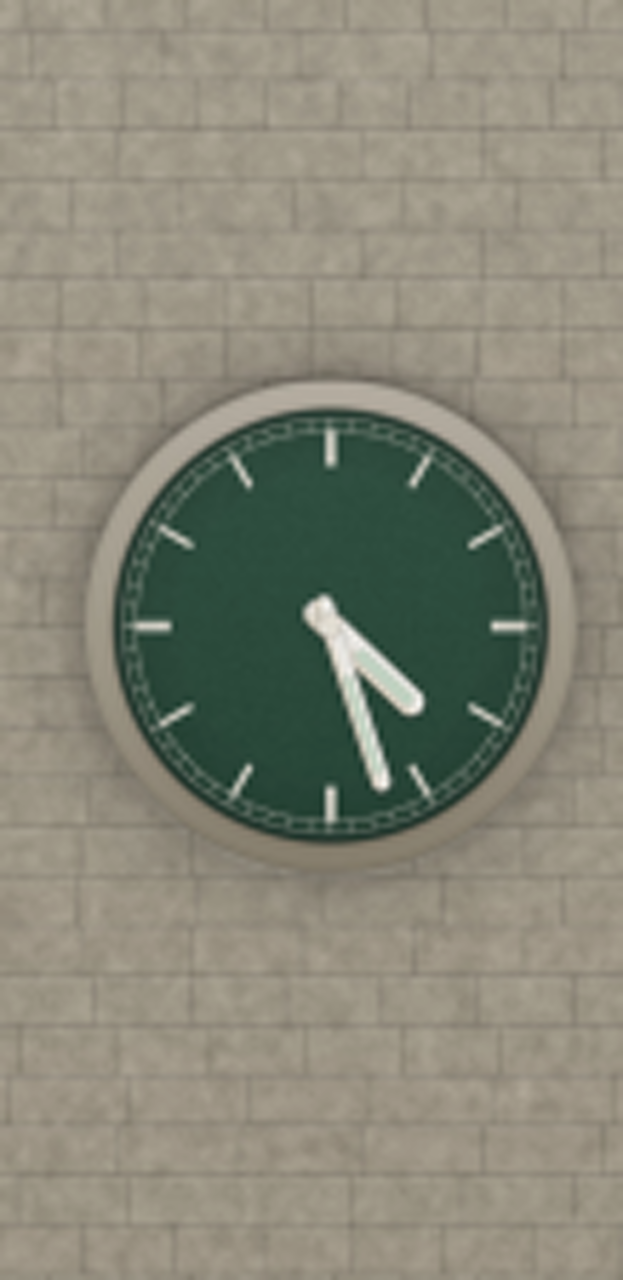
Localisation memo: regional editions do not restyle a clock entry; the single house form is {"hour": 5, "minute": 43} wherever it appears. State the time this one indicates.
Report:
{"hour": 4, "minute": 27}
